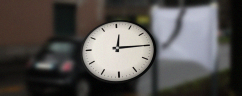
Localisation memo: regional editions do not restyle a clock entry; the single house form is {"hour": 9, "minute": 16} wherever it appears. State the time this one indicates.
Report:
{"hour": 12, "minute": 15}
